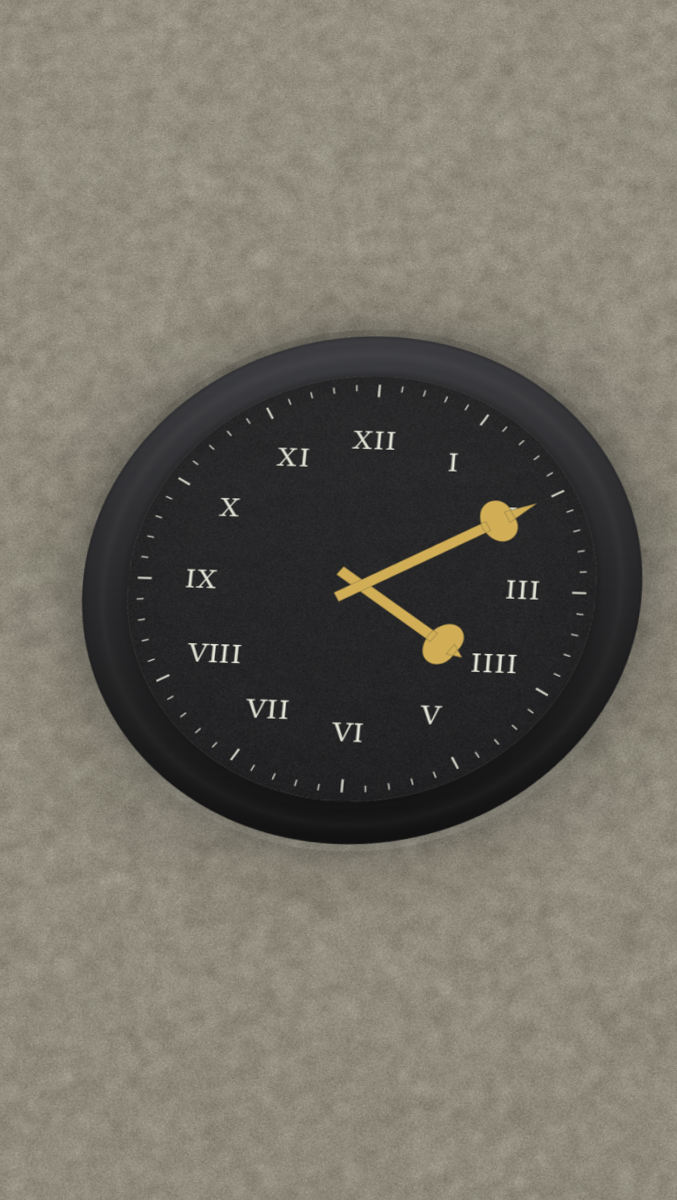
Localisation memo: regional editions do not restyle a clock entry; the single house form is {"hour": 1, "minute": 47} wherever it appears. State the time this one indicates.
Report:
{"hour": 4, "minute": 10}
